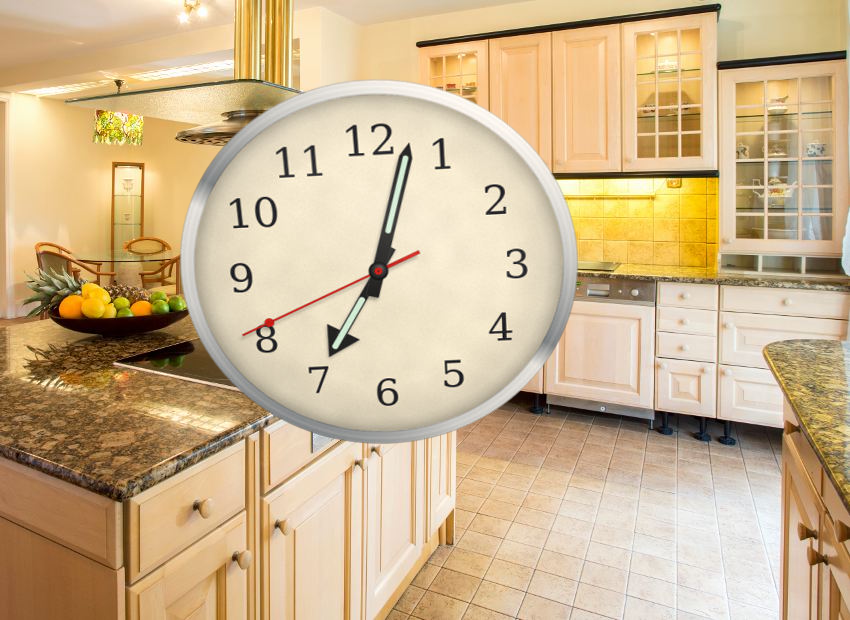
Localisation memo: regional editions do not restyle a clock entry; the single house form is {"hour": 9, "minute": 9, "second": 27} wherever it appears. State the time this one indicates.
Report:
{"hour": 7, "minute": 2, "second": 41}
